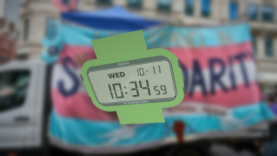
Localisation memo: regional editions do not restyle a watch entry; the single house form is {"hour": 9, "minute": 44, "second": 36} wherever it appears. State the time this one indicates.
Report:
{"hour": 10, "minute": 34, "second": 59}
